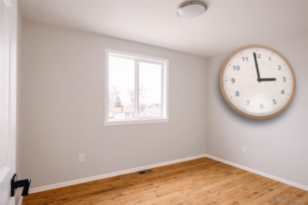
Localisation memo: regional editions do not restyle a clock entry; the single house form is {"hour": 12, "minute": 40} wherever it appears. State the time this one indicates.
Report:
{"hour": 2, "minute": 59}
